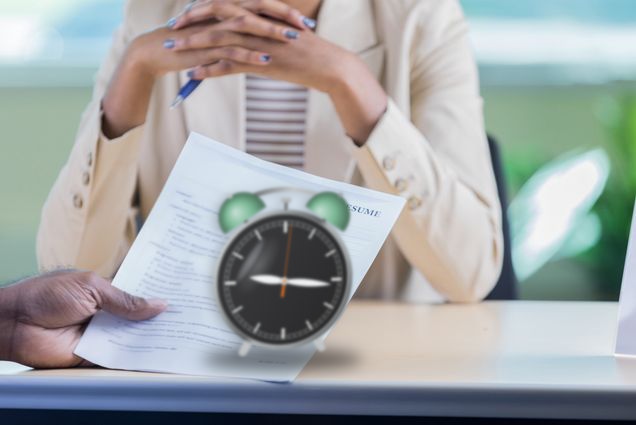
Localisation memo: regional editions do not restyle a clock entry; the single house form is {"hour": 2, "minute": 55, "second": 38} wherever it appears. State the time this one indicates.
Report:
{"hour": 9, "minute": 16, "second": 1}
